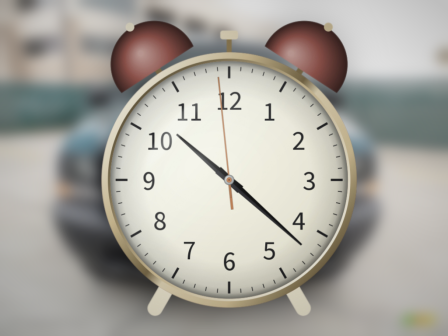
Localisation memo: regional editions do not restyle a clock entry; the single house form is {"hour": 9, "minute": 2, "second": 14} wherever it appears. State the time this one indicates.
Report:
{"hour": 10, "minute": 21, "second": 59}
